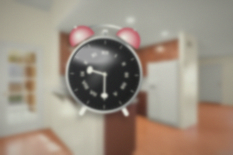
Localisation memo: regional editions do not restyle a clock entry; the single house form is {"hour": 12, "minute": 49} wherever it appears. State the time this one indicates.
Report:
{"hour": 9, "minute": 30}
